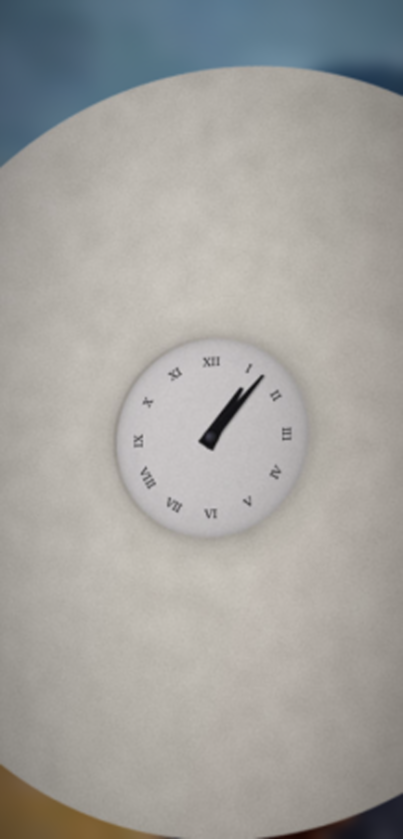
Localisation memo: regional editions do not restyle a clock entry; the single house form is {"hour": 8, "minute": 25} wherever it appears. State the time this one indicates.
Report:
{"hour": 1, "minute": 7}
